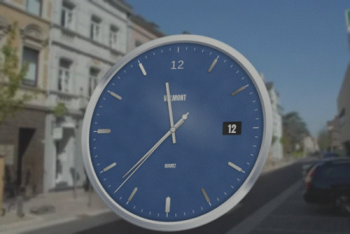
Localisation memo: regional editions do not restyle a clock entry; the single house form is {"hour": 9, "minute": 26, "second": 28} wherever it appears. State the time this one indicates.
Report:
{"hour": 11, "minute": 37, "second": 37}
